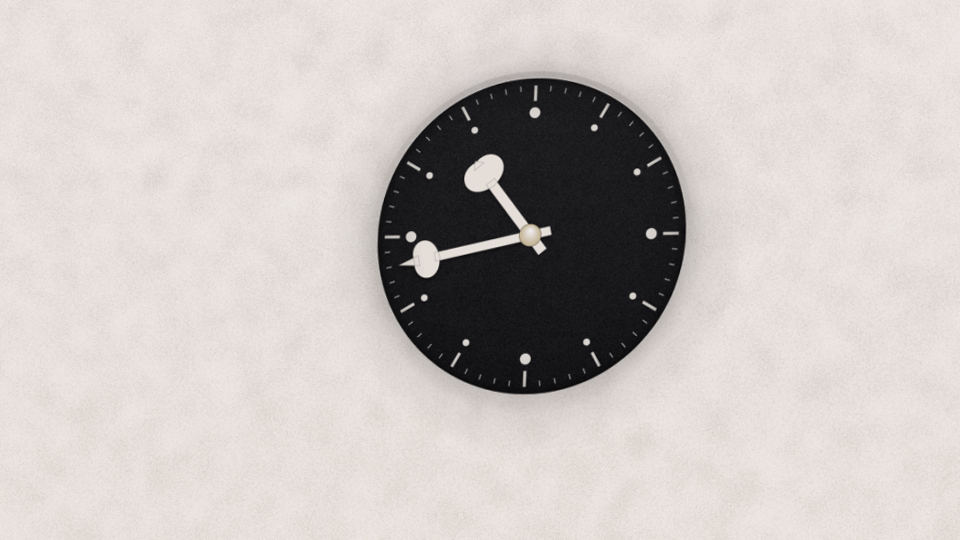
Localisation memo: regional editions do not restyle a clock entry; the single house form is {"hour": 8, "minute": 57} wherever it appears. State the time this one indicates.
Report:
{"hour": 10, "minute": 43}
